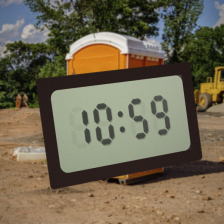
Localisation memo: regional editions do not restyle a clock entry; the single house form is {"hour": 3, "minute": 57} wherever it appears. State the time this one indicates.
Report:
{"hour": 10, "minute": 59}
